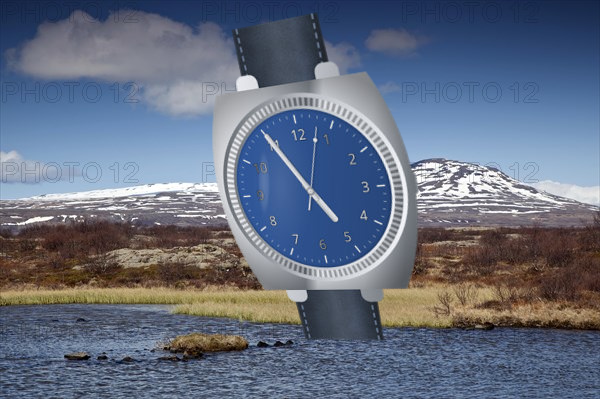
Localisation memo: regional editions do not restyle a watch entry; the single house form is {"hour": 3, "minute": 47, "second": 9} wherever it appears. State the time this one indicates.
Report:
{"hour": 4, "minute": 55, "second": 3}
